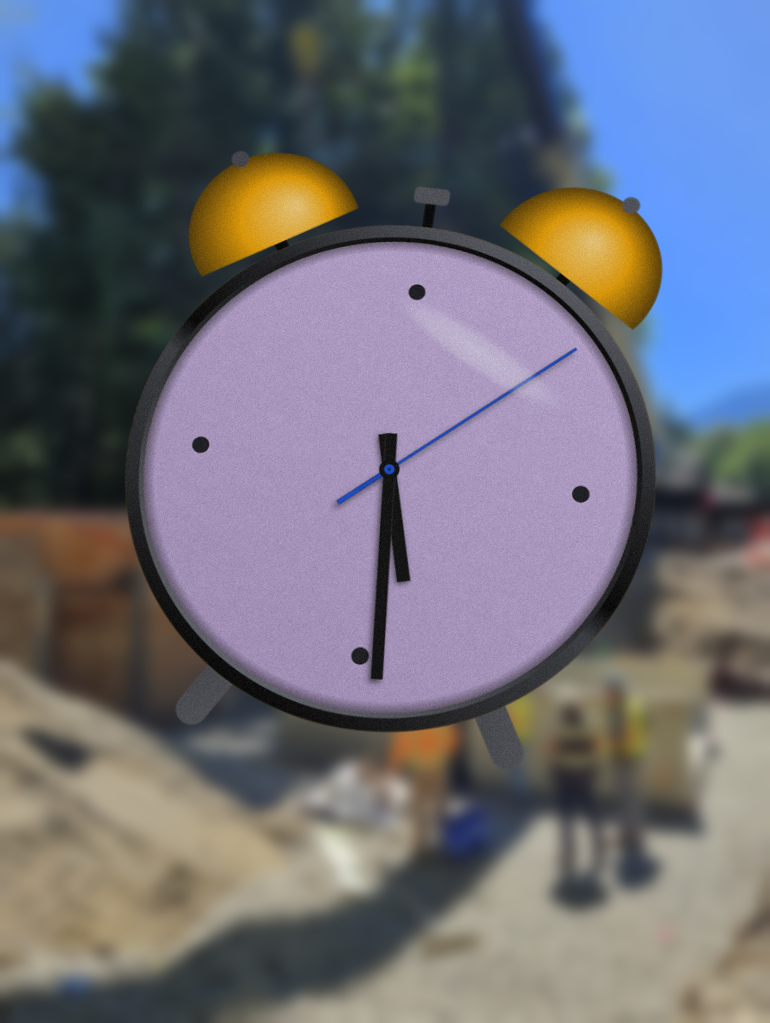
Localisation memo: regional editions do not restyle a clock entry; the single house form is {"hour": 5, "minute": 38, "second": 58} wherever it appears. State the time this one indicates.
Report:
{"hour": 5, "minute": 29, "second": 8}
